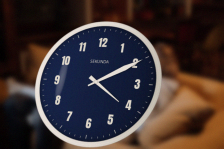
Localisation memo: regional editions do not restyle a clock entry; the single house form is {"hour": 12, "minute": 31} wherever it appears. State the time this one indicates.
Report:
{"hour": 4, "minute": 10}
